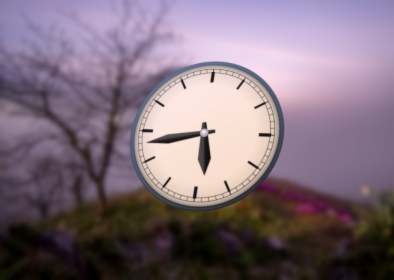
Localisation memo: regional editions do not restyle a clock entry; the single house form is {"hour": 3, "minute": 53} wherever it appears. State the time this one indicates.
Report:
{"hour": 5, "minute": 43}
